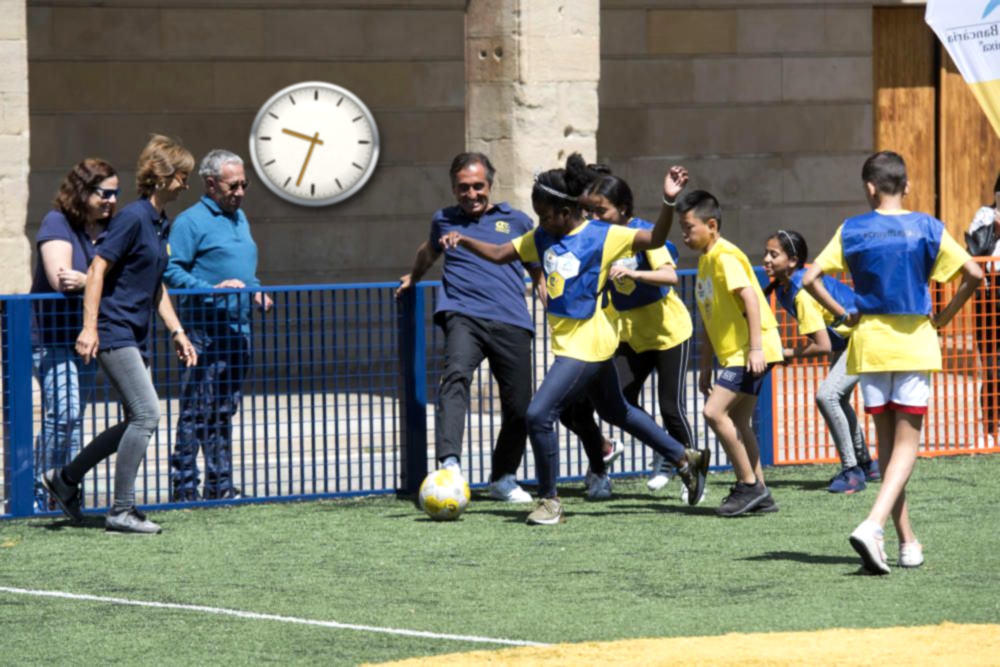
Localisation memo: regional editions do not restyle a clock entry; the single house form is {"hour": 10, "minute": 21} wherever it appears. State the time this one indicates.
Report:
{"hour": 9, "minute": 33}
